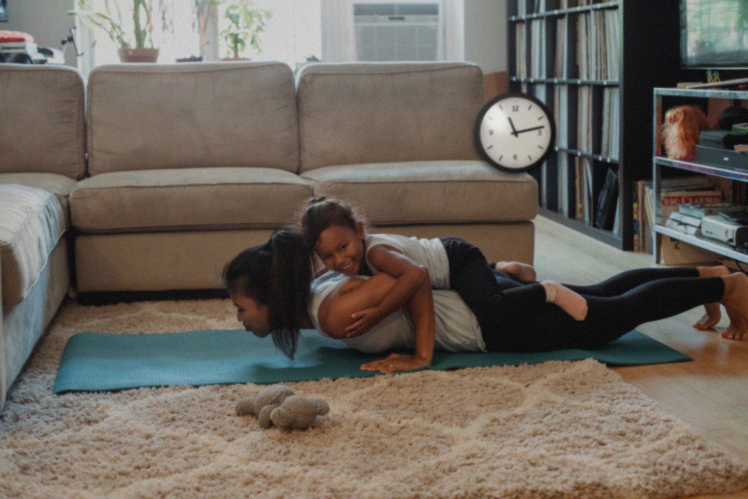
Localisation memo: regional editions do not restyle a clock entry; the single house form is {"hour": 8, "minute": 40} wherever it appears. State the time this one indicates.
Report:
{"hour": 11, "minute": 13}
